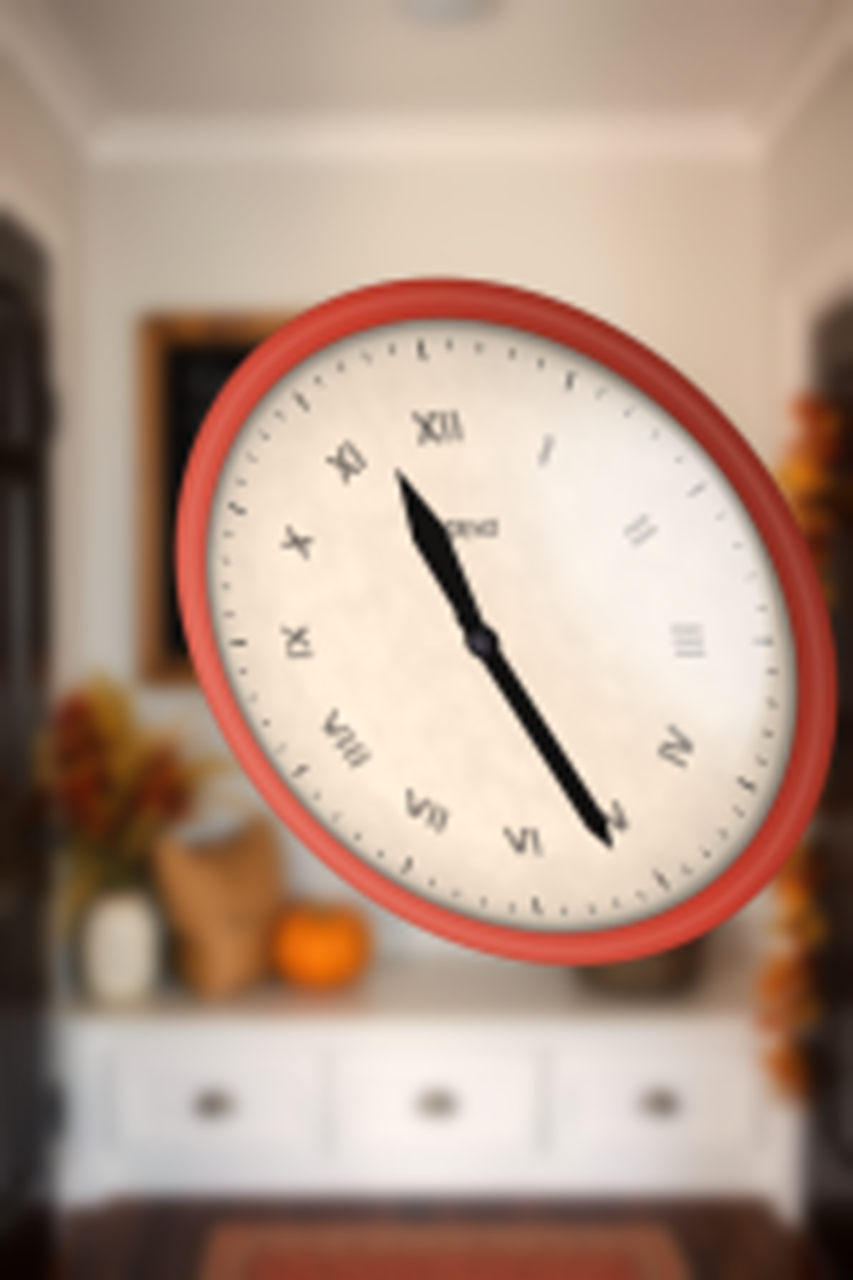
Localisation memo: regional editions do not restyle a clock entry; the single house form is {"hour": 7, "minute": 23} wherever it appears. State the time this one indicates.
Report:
{"hour": 11, "minute": 26}
